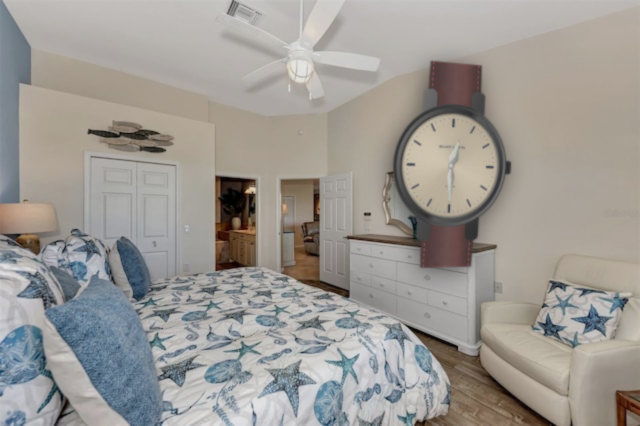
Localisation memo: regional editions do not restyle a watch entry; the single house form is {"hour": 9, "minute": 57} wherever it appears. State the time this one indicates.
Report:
{"hour": 12, "minute": 30}
